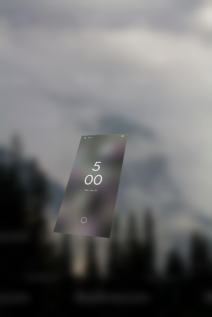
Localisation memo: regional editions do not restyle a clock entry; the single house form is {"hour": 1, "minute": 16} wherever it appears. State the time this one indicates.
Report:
{"hour": 5, "minute": 0}
